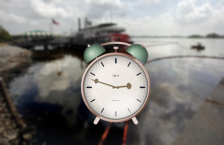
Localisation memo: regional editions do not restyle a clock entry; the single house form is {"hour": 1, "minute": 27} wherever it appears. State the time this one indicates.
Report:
{"hour": 2, "minute": 48}
